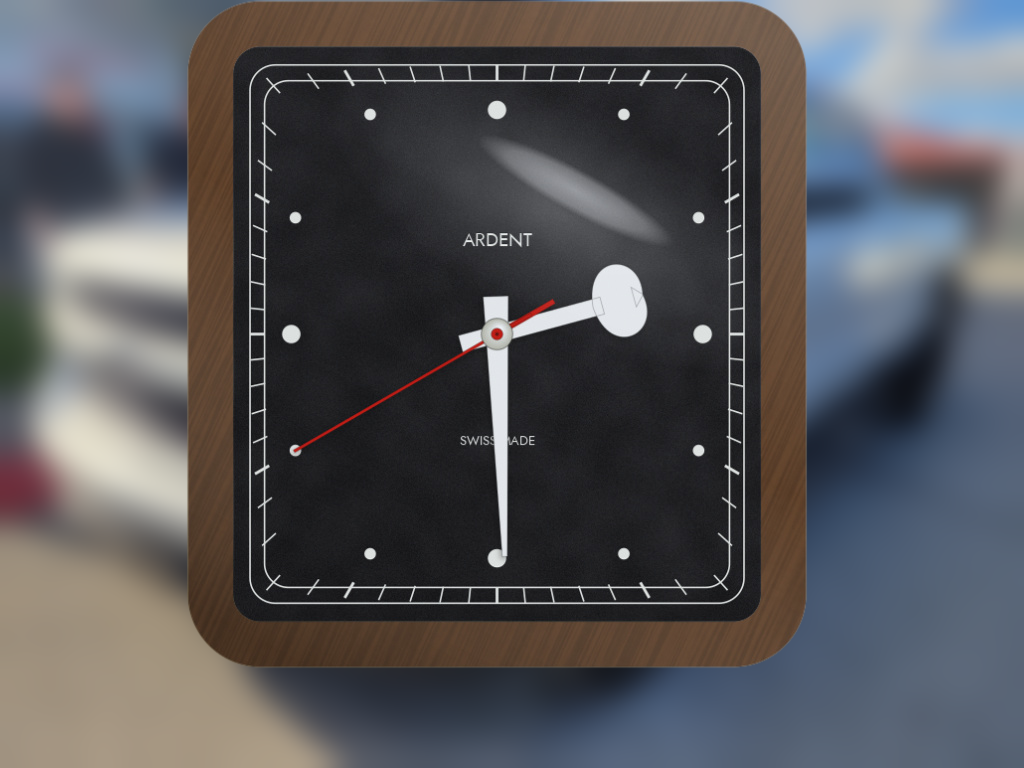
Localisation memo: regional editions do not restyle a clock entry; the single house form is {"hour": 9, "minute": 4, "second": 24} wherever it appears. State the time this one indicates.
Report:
{"hour": 2, "minute": 29, "second": 40}
